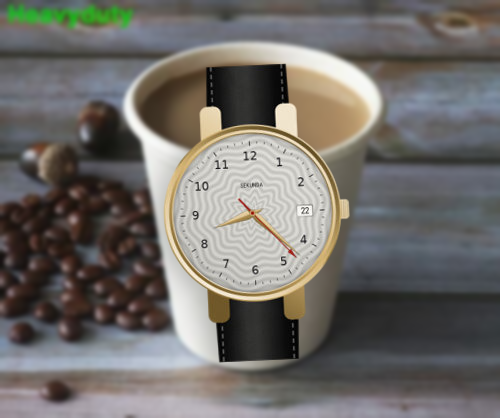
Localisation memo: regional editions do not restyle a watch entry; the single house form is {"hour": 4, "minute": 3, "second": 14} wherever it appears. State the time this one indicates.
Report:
{"hour": 8, "minute": 22, "second": 23}
